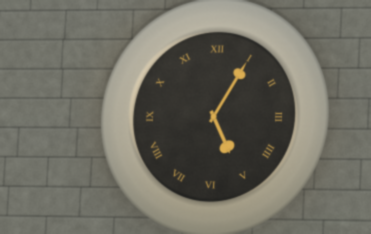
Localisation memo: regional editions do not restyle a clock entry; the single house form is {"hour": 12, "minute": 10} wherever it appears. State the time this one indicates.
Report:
{"hour": 5, "minute": 5}
